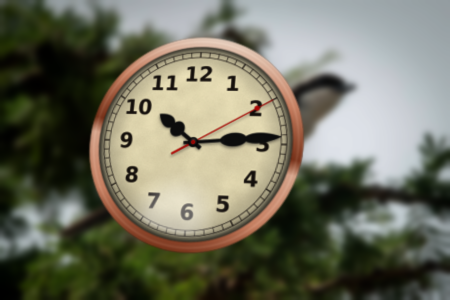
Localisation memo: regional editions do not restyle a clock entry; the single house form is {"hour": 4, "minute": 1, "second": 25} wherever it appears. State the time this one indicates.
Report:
{"hour": 10, "minute": 14, "second": 10}
